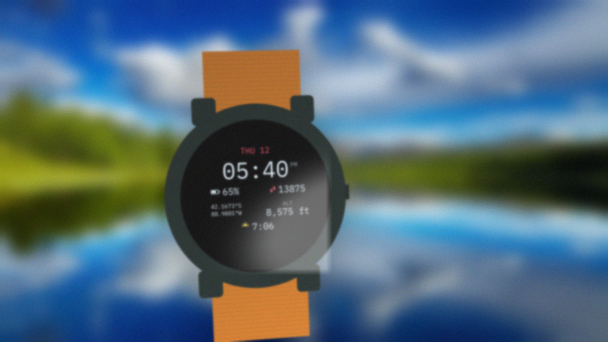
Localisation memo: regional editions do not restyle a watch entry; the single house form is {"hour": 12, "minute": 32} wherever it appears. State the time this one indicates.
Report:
{"hour": 5, "minute": 40}
